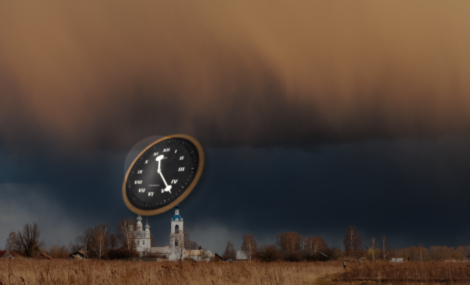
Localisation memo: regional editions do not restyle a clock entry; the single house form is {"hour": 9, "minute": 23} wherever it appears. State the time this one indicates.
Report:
{"hour": 11, "minute": 23}
